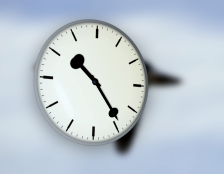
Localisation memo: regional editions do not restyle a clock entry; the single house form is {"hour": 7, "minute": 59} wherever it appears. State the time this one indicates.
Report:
{"hour": 10, "minute": 24}
